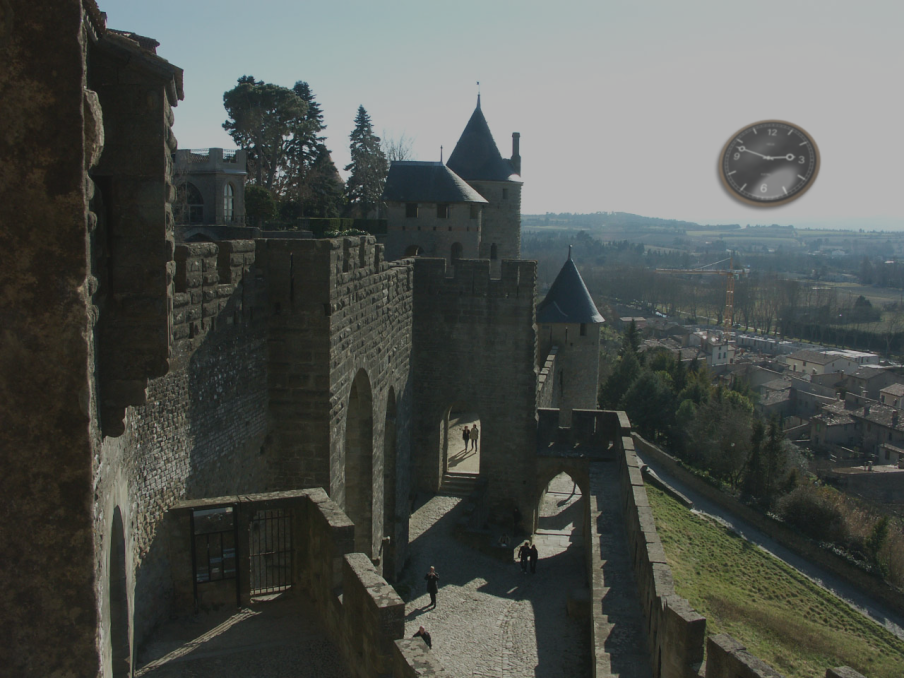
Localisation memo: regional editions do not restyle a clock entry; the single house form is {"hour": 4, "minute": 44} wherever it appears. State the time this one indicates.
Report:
{"hour": 2, "minute": 48}
